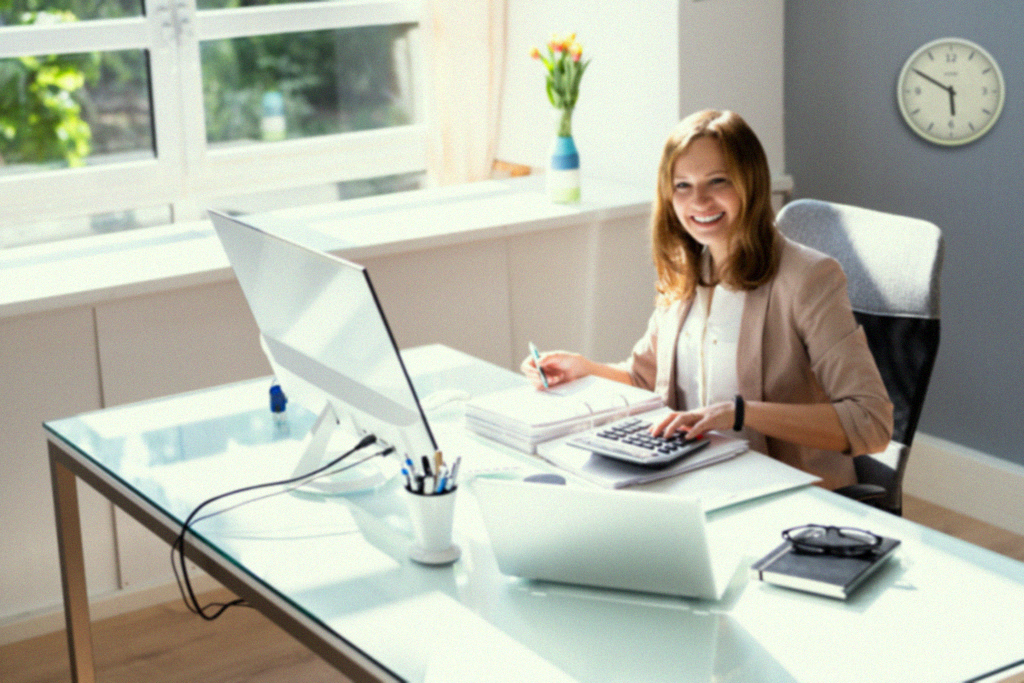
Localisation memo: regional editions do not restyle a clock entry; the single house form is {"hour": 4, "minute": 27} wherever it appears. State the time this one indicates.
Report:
{"hour": 5, "minute": 50}
